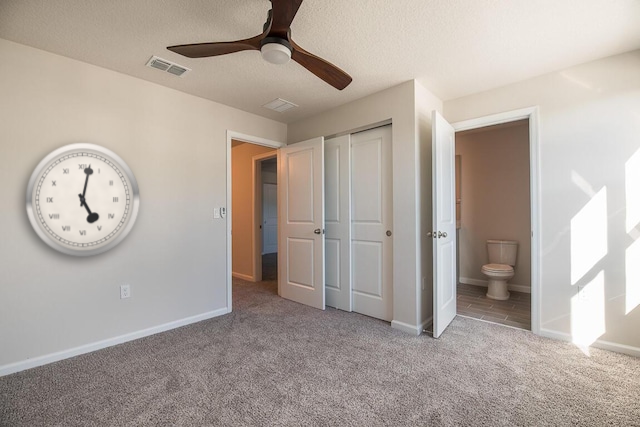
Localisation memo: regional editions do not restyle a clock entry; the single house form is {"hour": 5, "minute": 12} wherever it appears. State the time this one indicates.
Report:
{"hour": 5, "minute": 2}
